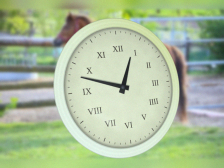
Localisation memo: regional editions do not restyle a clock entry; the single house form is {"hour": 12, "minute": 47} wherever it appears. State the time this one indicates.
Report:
{"hour": 12, "minute": 48}
